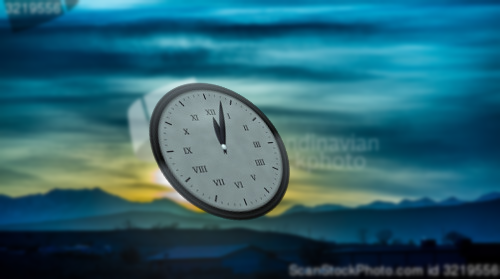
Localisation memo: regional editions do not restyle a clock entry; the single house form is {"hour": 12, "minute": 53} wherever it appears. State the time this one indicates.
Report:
{"hour": 12, "minute": 3}
